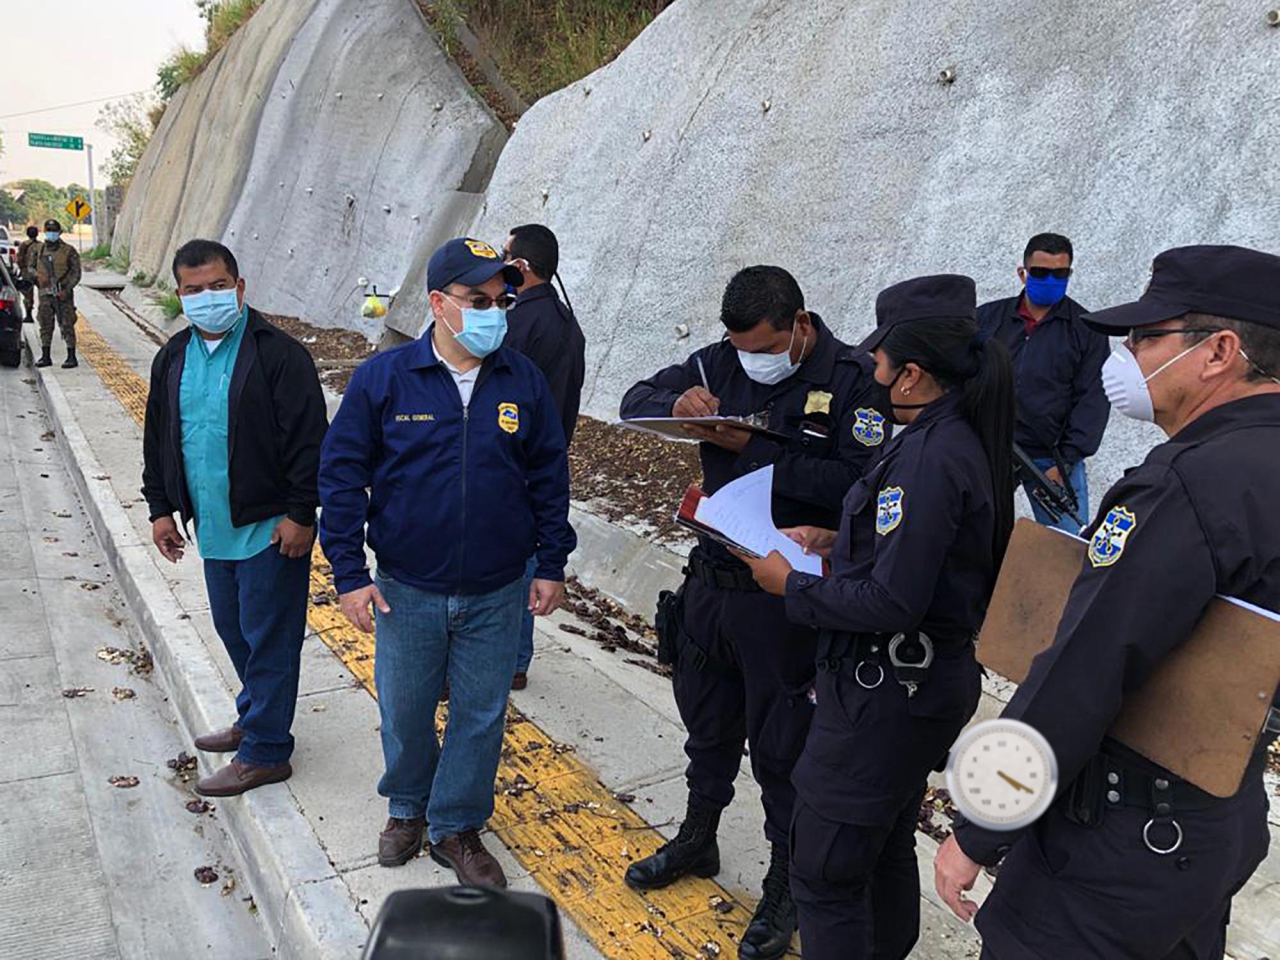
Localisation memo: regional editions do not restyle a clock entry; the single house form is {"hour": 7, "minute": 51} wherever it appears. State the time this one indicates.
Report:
{"hour": 4, "minute": 20}
